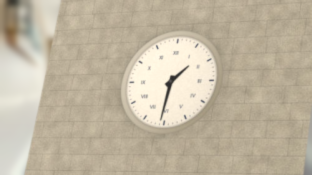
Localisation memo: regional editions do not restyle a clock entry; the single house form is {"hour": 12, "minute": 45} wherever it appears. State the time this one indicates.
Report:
{"hour": 1, "minute": 31}
